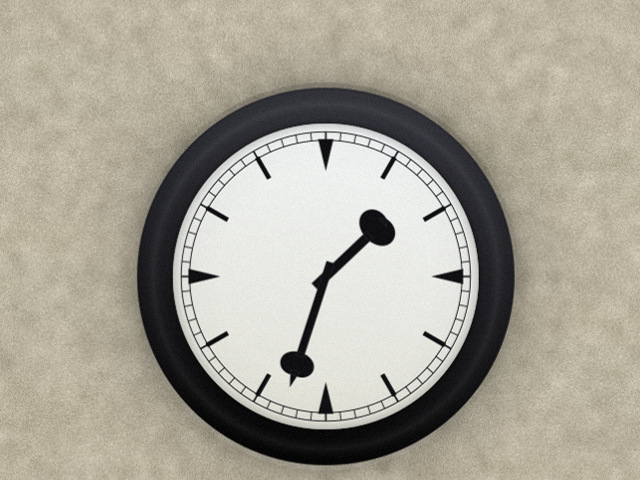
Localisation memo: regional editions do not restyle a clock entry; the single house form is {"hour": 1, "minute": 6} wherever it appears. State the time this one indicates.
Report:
{"hour": 1, "minute": 33}
